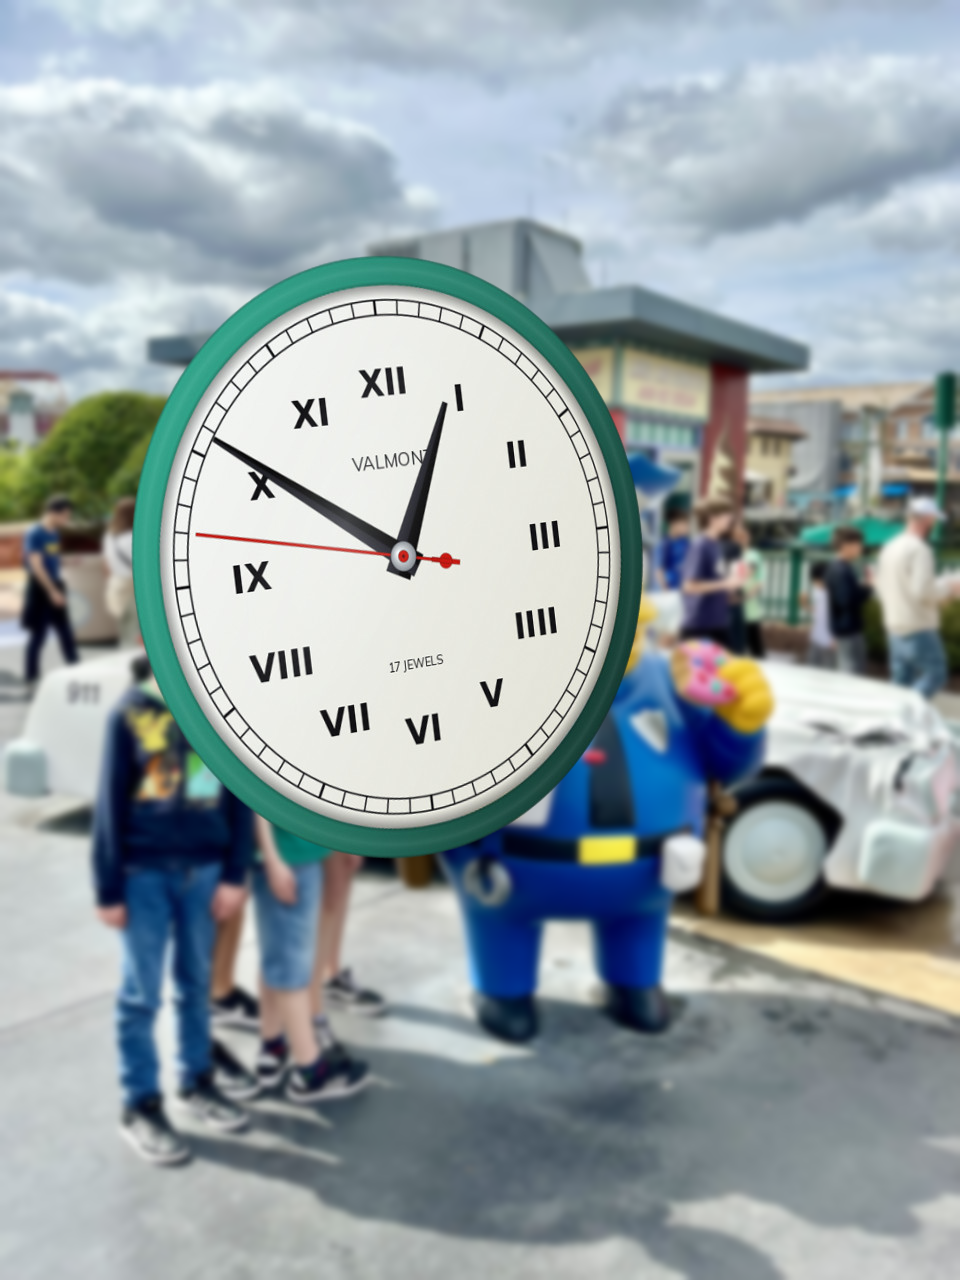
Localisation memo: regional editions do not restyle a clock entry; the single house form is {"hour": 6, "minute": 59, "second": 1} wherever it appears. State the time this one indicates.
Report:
{"hour": 12, "minute": 50, "second": 47}
